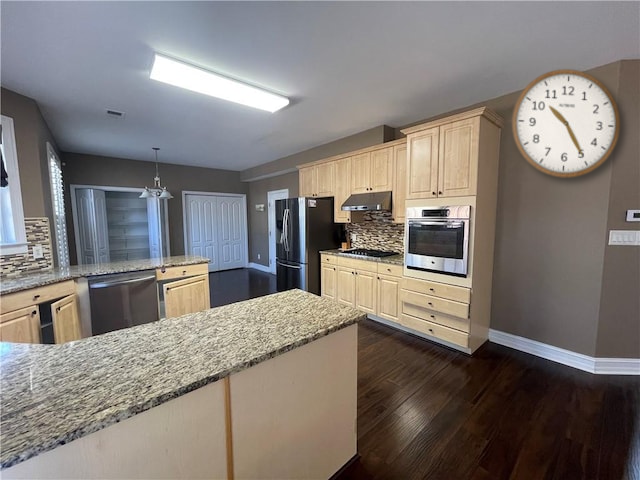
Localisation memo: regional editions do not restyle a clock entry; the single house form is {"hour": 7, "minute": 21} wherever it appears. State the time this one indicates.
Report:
{"hour": 10, "minute": 25}
